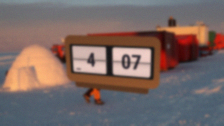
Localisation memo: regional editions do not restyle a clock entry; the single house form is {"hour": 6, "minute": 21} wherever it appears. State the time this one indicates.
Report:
{"hour": 4, "minute": 7}
